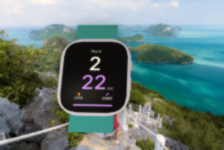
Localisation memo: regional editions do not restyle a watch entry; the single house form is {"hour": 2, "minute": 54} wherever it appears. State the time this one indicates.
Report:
{"hour": 2, "minute": 22}
